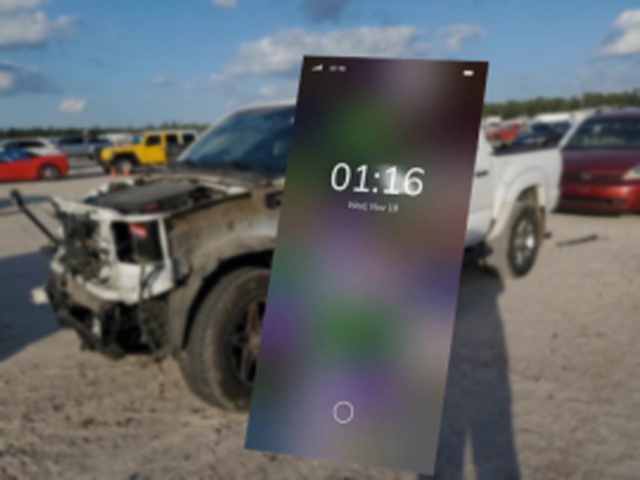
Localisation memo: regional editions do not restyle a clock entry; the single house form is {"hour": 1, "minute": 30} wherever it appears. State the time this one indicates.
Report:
{"hour": 1, "minute": 16}
